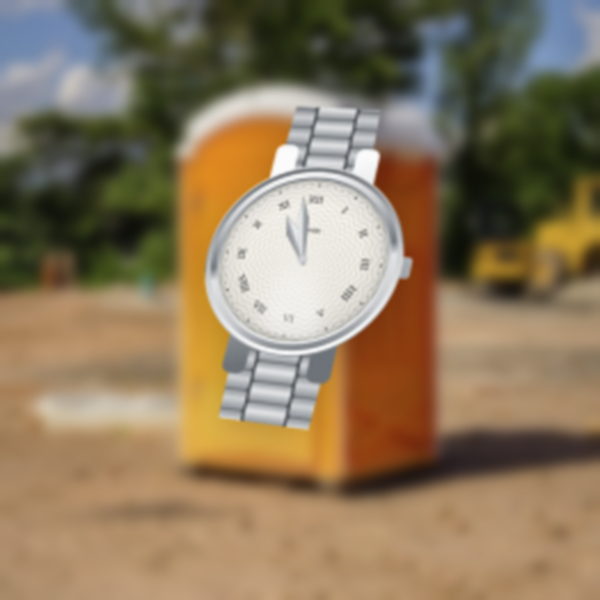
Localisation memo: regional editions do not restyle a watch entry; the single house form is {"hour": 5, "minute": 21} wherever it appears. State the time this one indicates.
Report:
{"hour": 10, "minute": 58}
